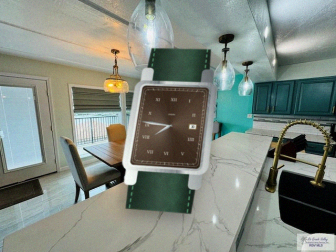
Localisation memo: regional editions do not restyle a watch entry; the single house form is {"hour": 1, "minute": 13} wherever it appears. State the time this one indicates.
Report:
{"hour": 7, "minute": 46}
